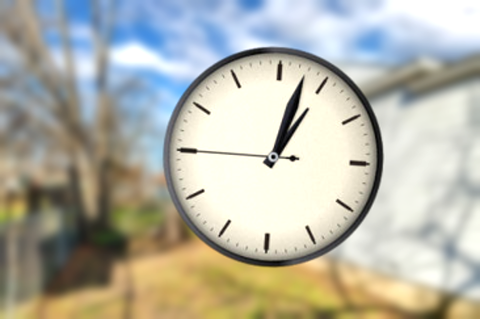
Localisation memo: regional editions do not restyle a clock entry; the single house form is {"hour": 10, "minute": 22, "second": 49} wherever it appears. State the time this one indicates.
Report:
{"hour": 1, "minute": 2, "second": 45}
